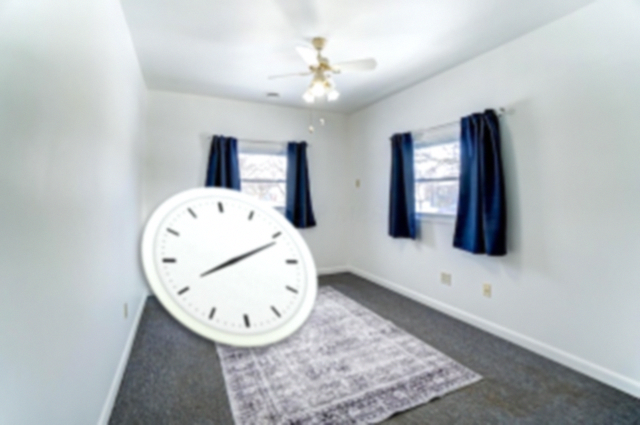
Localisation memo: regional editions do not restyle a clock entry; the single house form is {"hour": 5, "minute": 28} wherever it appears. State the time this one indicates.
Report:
{"hour": 8, "minute": 11}
